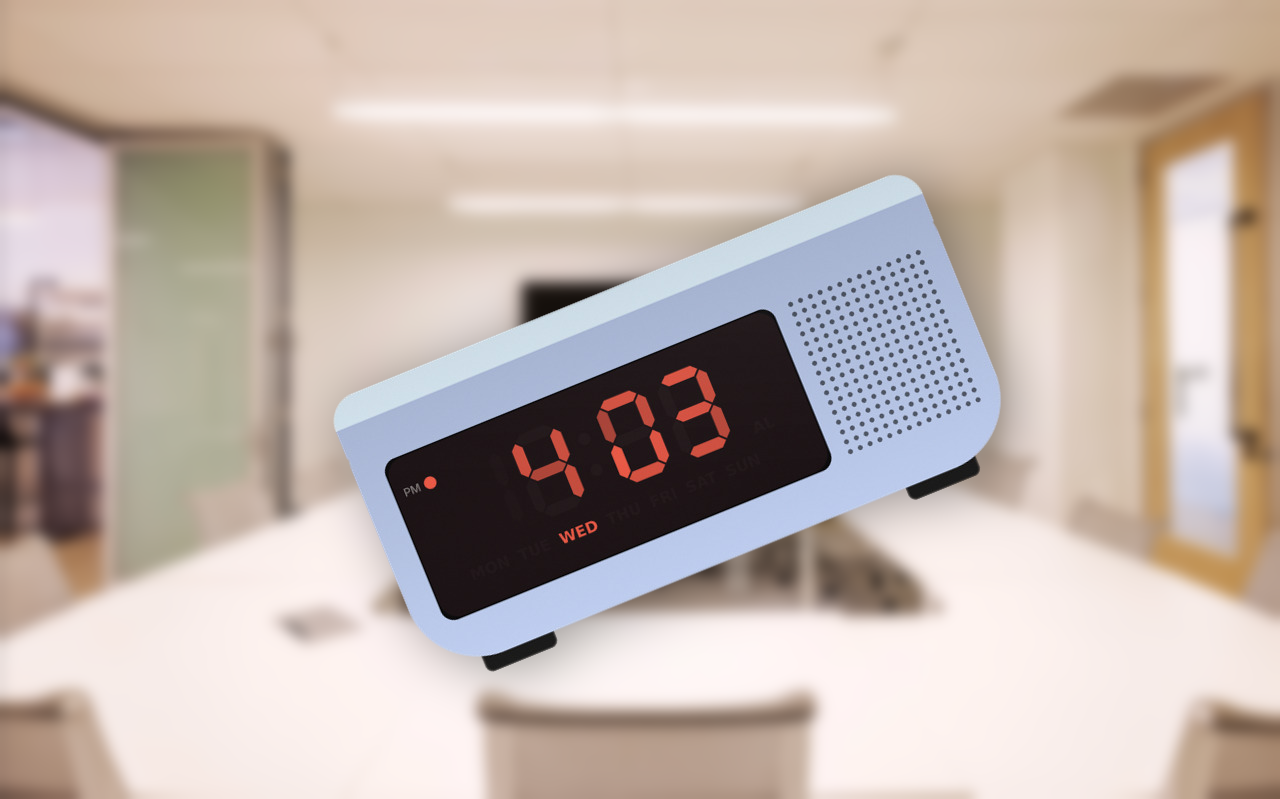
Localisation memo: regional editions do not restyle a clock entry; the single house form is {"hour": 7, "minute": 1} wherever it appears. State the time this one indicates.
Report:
{"hour": 4, "minute": 3}
